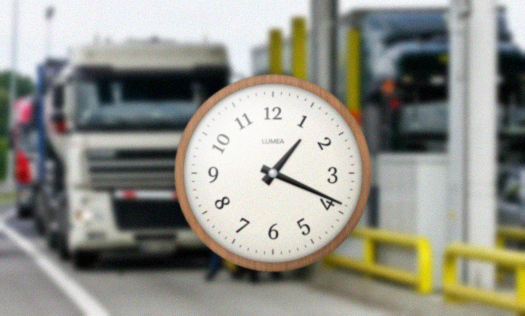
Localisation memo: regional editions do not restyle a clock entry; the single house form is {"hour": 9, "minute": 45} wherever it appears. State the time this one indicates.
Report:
{"hour": 1, "minute": 19}
